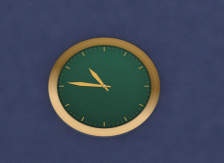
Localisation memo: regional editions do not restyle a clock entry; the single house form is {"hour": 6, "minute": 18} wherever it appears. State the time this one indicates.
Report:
{"hour": 10, "minute": 46}
